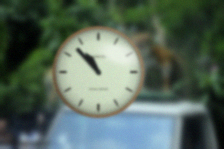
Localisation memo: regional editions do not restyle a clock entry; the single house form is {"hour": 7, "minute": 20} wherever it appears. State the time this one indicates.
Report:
{"hour": 10, "minute": 53}
